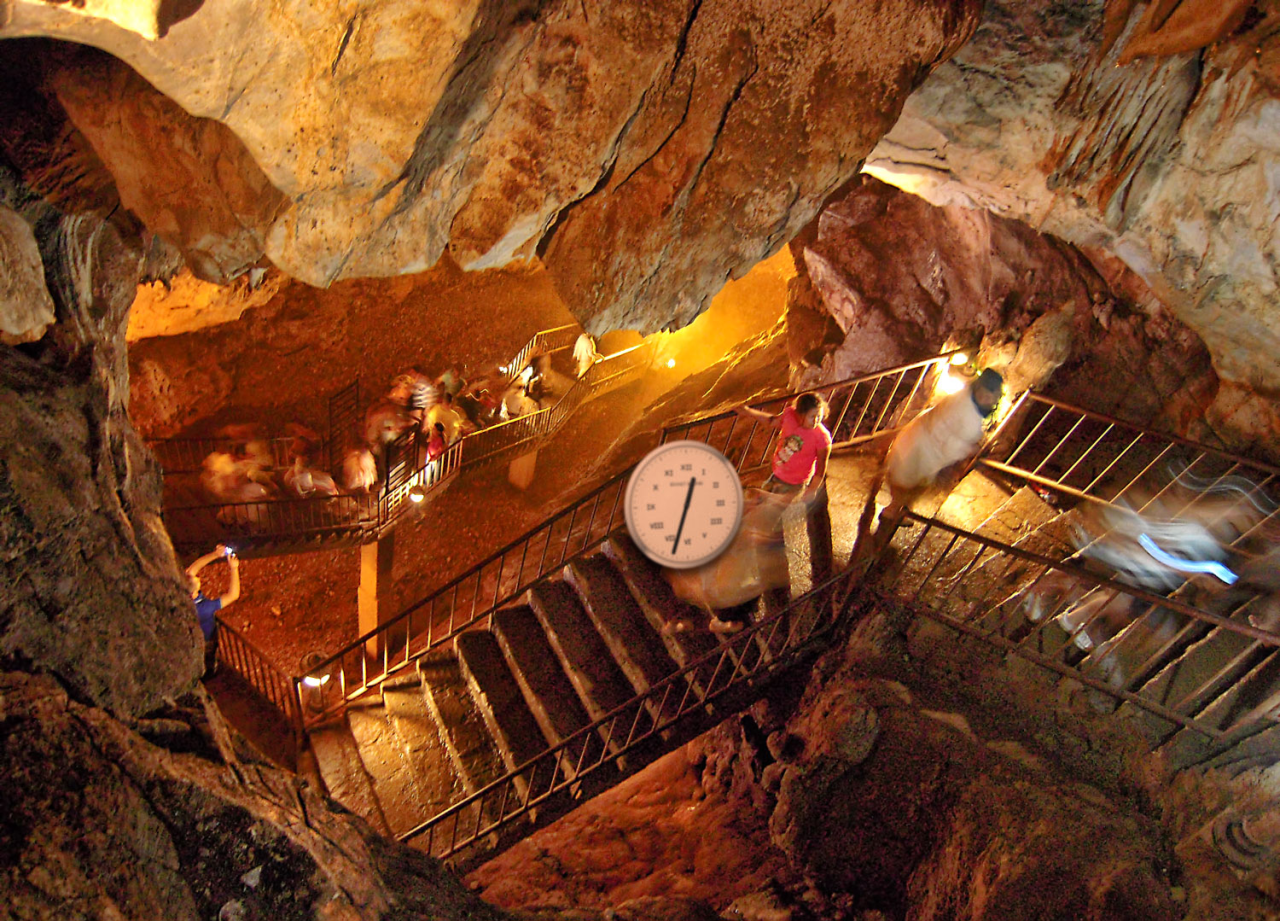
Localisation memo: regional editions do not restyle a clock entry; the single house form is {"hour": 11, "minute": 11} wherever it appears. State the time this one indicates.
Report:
{"hour": 12, "minute": 33}
